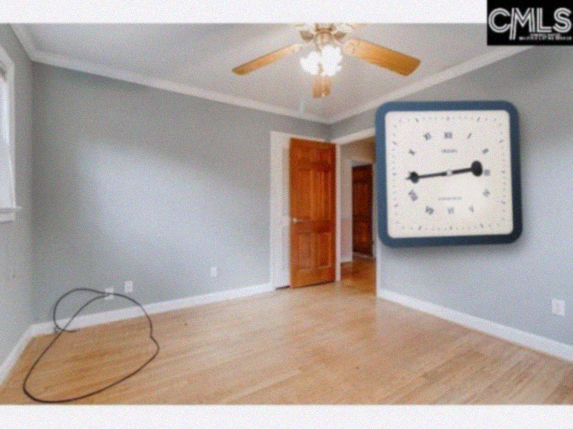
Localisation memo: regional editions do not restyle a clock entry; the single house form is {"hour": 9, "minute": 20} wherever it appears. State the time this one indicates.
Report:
{"hour": 2, "minute": 44}
